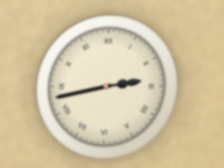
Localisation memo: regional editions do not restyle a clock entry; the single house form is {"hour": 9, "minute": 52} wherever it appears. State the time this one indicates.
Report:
{"hour": 2, "minute": 43}
